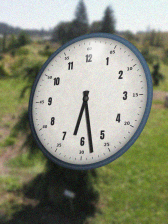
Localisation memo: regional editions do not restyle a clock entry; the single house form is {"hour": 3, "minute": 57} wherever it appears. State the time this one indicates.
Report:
{"hour": 6, "minute": 28}
